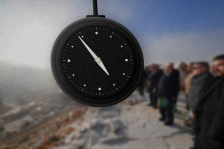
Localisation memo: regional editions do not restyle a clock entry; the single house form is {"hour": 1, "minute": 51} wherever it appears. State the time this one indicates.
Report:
{"hour": 4, "minute": 54}
